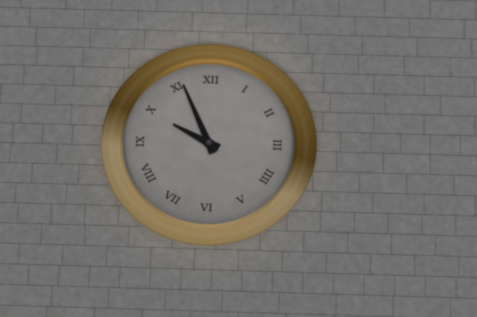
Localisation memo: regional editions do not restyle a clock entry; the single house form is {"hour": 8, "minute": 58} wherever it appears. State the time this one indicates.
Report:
{"hour": 9, "minute": 56}
